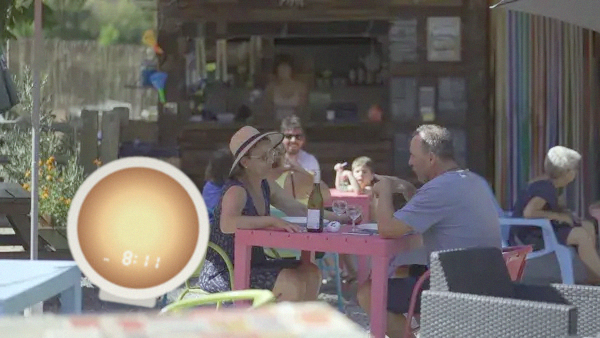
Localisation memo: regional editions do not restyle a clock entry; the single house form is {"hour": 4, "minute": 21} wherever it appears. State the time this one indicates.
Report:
{"hour": 8, "minute": 11}
